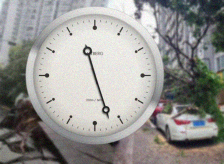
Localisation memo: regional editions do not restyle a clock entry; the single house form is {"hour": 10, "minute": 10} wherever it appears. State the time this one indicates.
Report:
{"hour": 11, "minute": 27}
